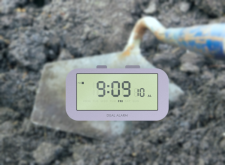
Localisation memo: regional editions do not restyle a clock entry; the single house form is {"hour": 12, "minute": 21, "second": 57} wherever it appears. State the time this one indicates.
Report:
{"hour": 9, "minute": 9, "second": 10}
